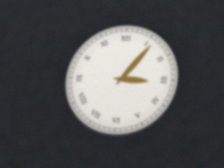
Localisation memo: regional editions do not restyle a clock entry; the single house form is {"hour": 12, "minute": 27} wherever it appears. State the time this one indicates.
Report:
{"hour": 3, "minute": 6}
